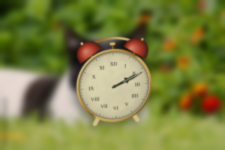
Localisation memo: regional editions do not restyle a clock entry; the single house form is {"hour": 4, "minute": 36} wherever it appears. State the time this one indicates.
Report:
{"hour": 2, "minute": 11}
